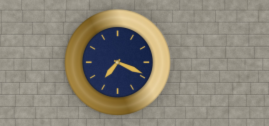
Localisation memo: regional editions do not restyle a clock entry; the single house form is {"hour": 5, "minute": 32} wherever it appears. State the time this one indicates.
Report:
{"hour": 7, "minute": 19}
